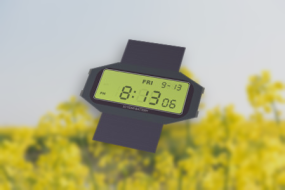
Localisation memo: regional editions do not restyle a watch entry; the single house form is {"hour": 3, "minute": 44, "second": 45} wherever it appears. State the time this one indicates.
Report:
{"hour": 8, "minute": 13, "second": 6}
